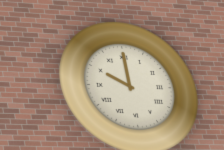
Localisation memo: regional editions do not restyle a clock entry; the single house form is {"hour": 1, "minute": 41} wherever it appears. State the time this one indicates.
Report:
{"hour": 10, "minute": 0}
